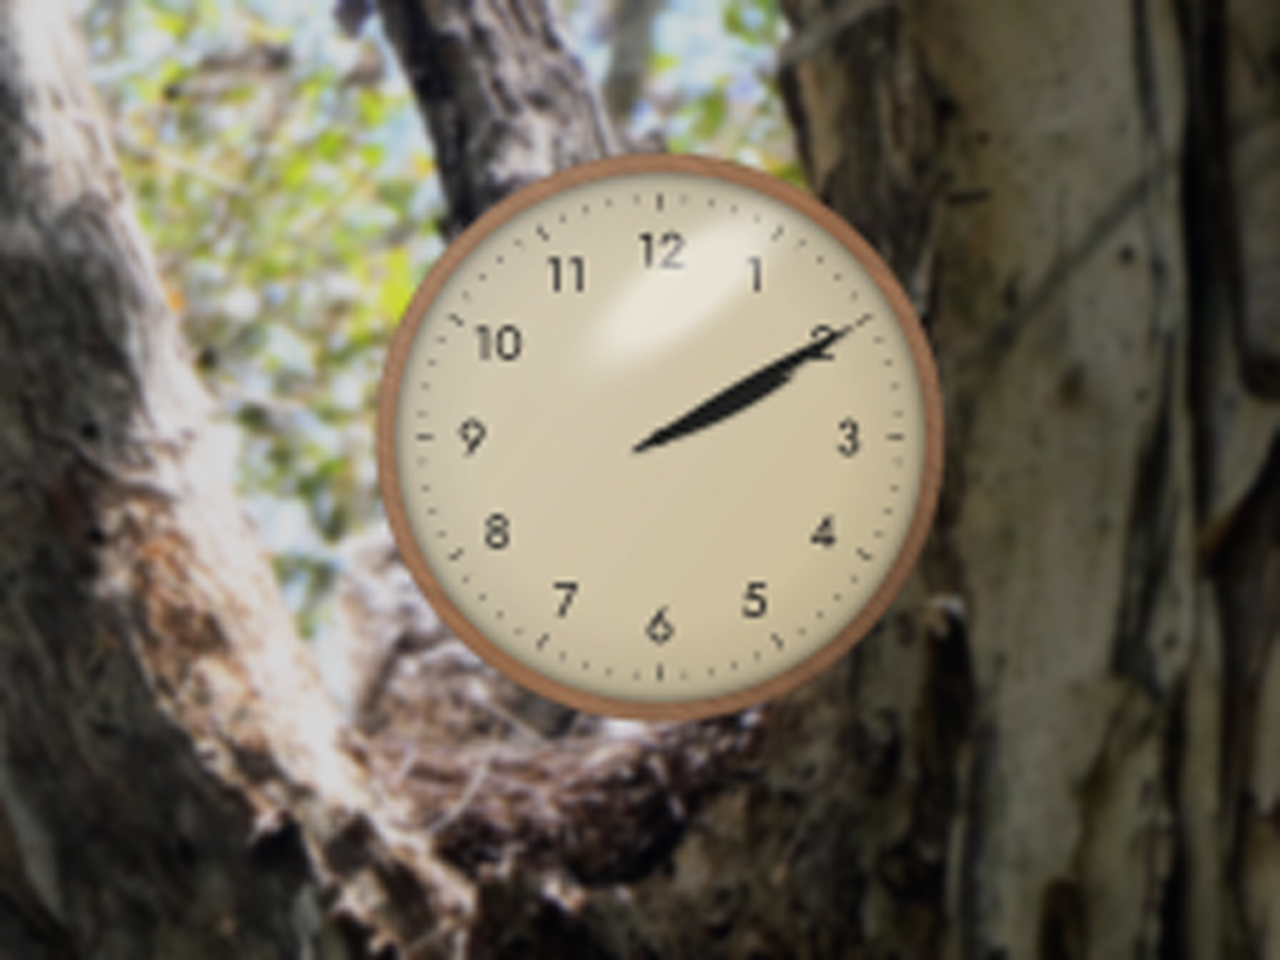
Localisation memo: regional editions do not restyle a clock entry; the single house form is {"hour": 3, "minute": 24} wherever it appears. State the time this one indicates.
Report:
{"hour": 2, "minute": 10}
